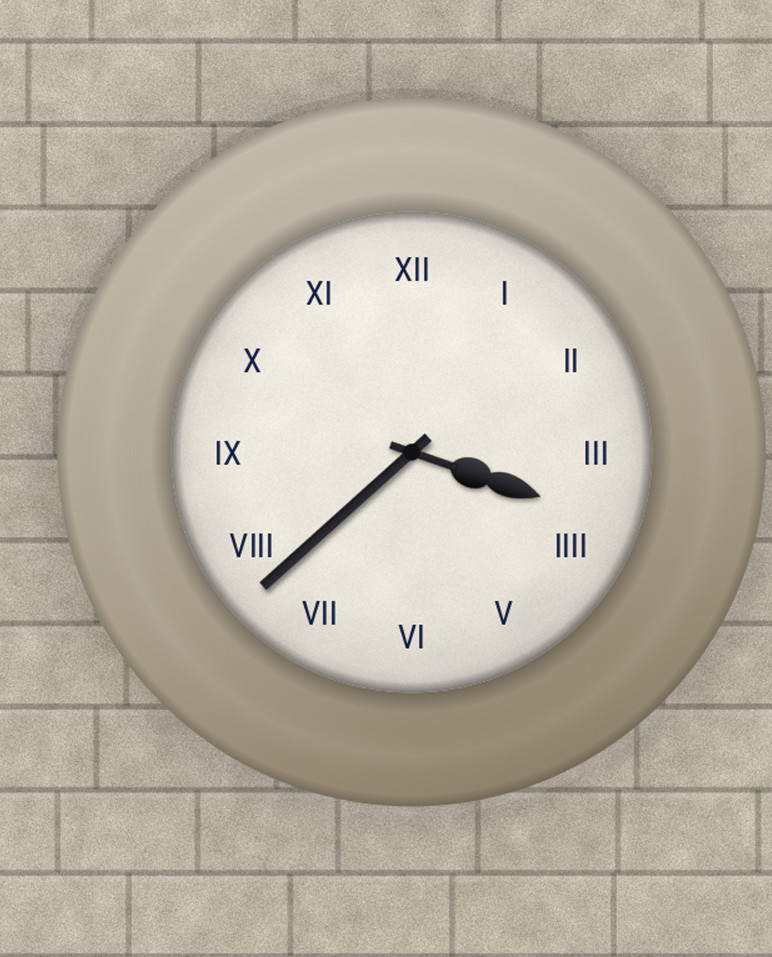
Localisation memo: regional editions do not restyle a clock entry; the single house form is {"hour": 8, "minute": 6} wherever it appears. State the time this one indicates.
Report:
{"hour": 3, "minute": 38}
